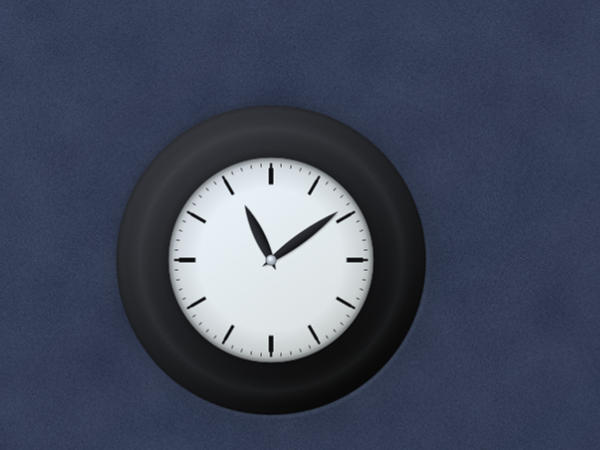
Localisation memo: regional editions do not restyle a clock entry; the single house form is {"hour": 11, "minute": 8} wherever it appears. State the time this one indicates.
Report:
{"hour": 11, "minute": 9}
